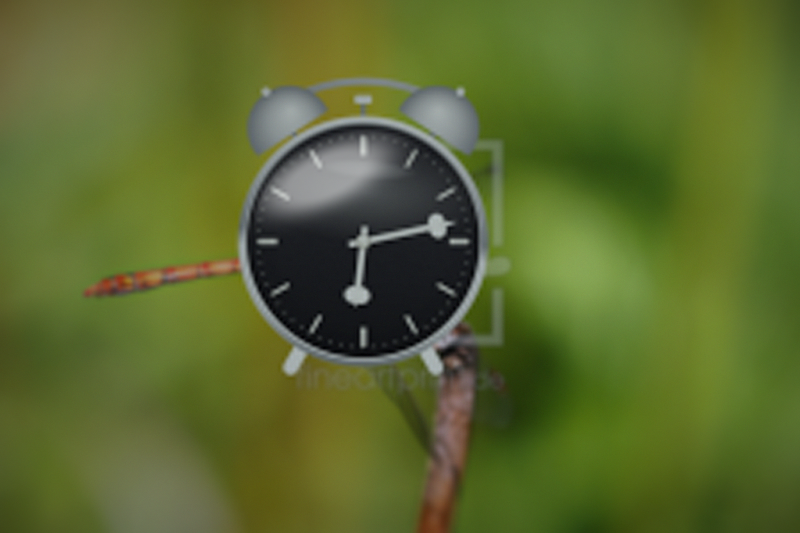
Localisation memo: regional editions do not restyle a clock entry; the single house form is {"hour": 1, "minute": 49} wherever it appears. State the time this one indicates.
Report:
{"hour": 6, "minute": 13}
